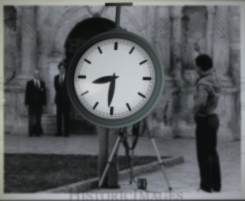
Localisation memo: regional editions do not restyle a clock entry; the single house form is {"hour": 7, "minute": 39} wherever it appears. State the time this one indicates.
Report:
{"hour": 8, "minute": 31}
